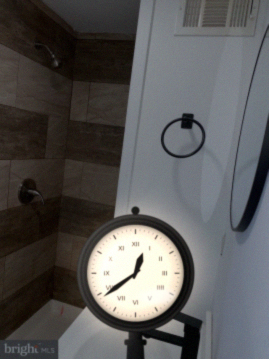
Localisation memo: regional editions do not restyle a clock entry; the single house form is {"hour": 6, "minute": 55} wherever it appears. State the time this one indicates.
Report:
{"hour": 12, "minute": 39}
